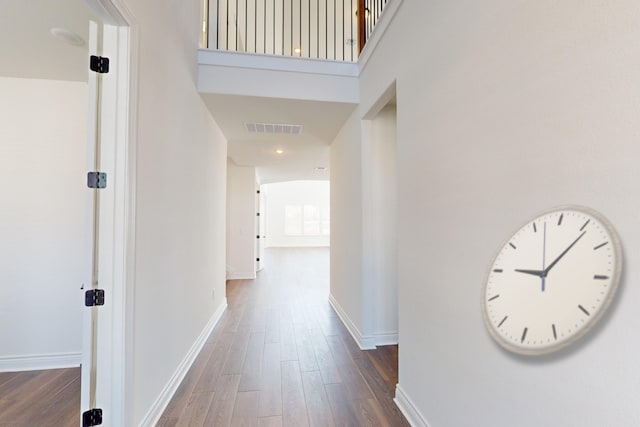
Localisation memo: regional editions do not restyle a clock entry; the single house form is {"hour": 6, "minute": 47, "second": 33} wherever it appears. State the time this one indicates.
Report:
{"hour": 9, "minute": 5, "second": 57}
